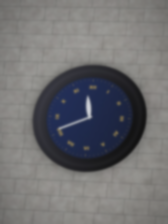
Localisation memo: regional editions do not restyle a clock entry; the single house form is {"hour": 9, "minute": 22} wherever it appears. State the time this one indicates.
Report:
{"hour": 11, "minute": 41}
